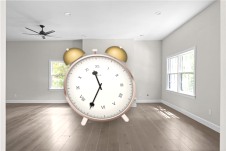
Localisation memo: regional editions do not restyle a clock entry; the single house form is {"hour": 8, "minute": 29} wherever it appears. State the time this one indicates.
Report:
{"hour": 11, "minute": 35}
